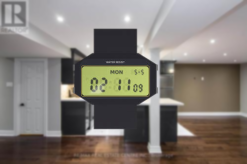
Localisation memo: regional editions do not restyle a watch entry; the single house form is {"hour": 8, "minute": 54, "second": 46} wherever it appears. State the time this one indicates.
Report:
{"hour": 2, "minute": 11, "second": 9}
